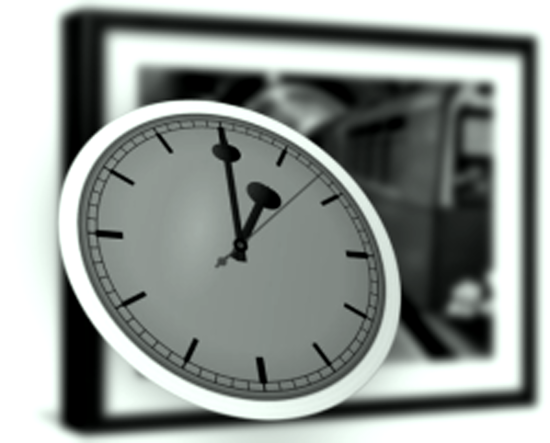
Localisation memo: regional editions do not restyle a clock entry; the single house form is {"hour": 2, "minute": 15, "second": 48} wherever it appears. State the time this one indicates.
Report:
{"hour": 1, "minute": 0, "second": 8}
